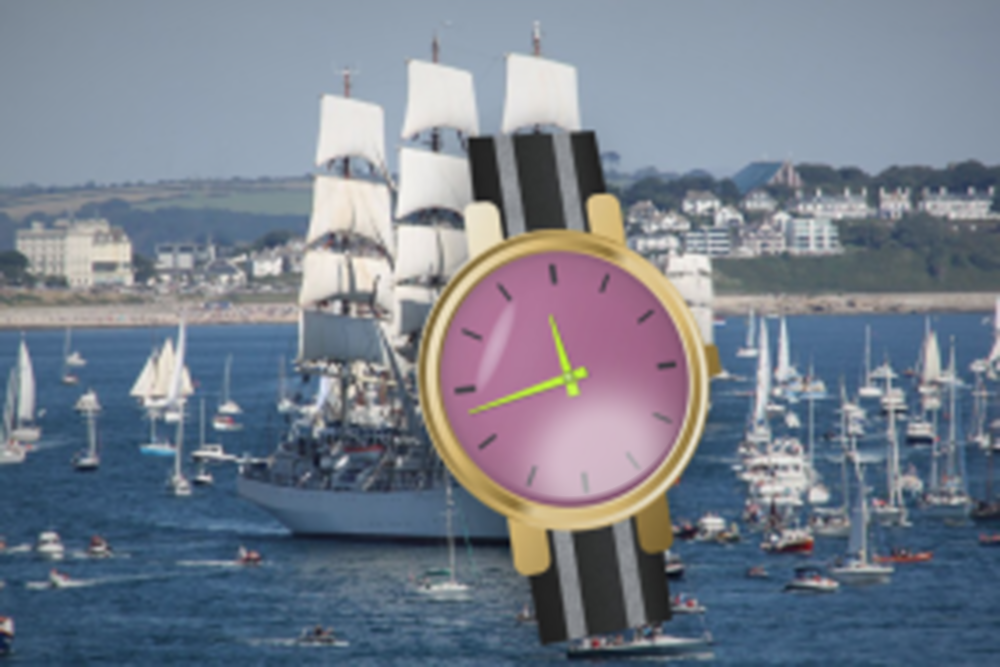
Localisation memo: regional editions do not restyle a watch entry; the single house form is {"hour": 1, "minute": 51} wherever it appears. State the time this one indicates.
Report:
{"hour": 11, "minute": 43}
